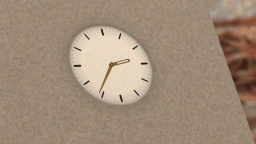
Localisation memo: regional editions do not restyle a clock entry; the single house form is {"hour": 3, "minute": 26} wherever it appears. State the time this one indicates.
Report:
{"hour": 2, "minute": 36}
